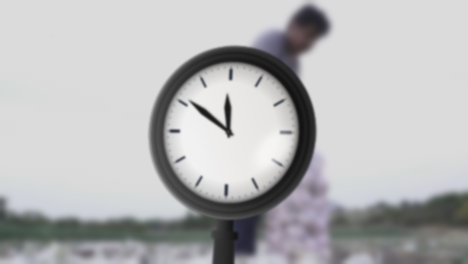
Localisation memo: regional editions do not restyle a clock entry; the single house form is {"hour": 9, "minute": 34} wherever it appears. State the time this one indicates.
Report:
{"hour": 11, "minute": 51}
